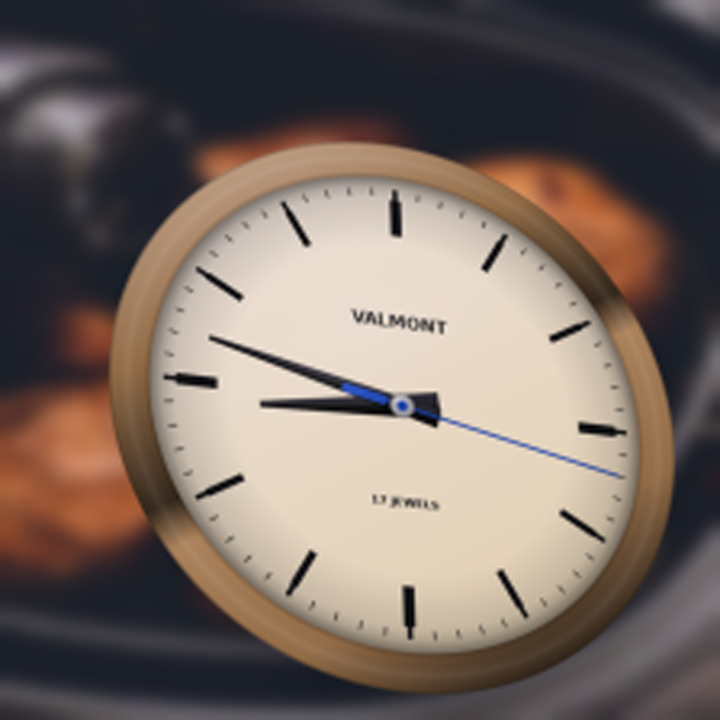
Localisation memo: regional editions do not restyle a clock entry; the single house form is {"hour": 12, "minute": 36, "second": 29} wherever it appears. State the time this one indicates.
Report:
{"hour": 8, "minute": 47, "second": 17}
